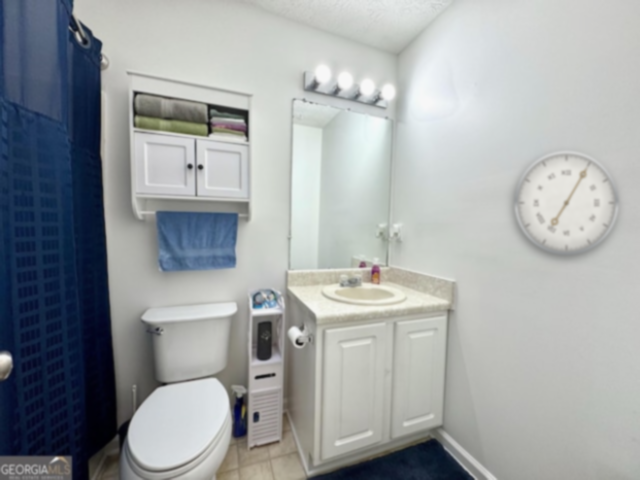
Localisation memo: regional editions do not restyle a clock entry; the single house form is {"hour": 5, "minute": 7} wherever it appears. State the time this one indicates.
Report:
{"hour": 7, "minute": 5}
